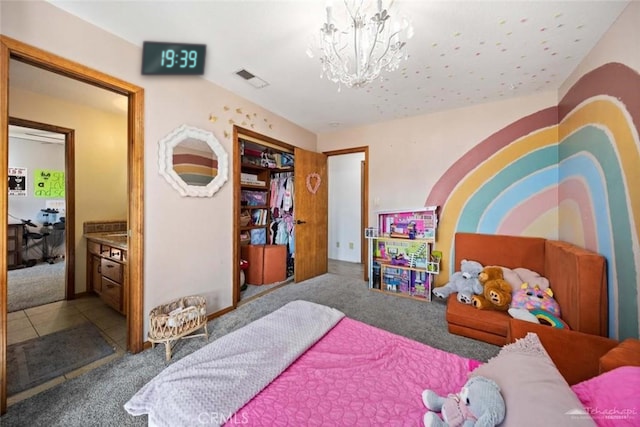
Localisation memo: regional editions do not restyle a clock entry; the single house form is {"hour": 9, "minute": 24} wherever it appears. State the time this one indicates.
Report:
{"hour": 19, "minute": 39}
